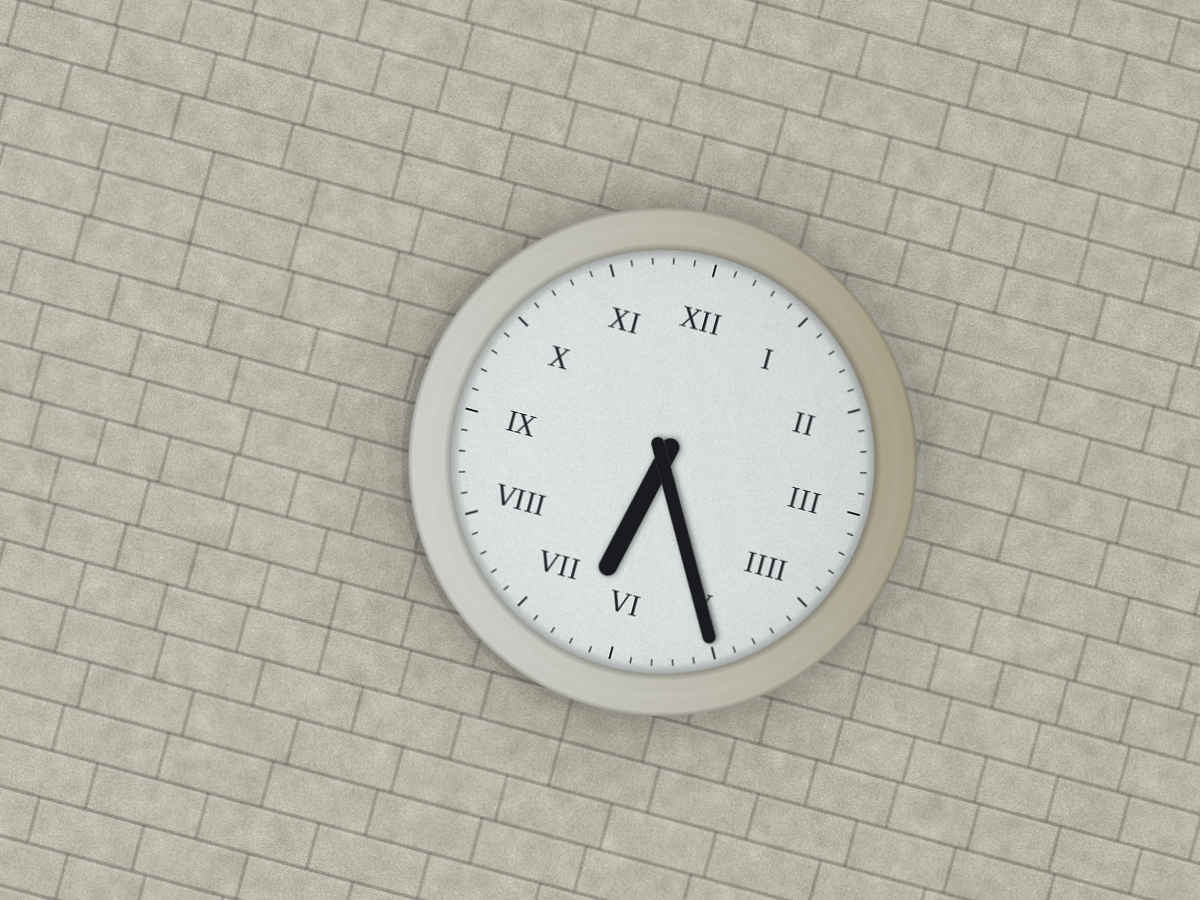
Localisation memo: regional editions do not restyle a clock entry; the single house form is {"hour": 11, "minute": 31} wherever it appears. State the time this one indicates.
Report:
{"hour": 6, "minute": 25}
